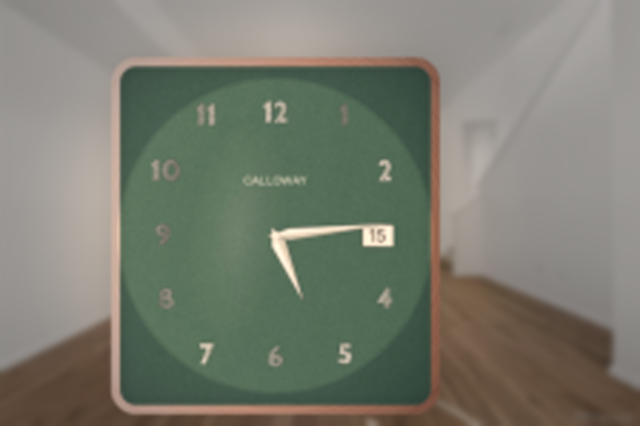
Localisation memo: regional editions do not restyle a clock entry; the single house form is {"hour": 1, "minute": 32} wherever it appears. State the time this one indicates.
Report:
{"hour": 5, "minute": 14}
